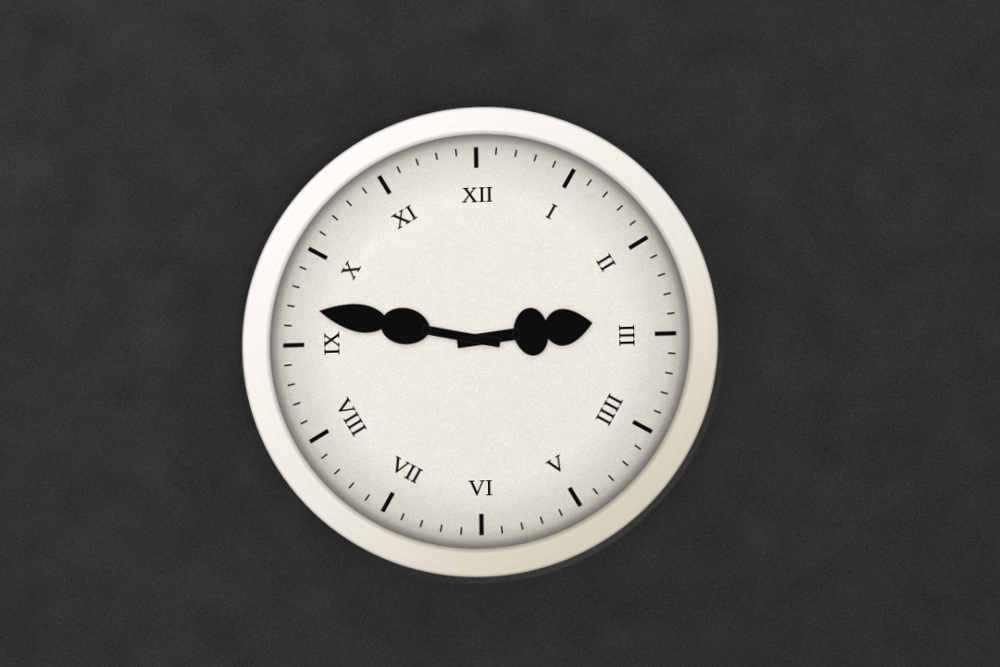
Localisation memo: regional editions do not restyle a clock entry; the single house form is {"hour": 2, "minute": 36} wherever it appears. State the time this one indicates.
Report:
{"hour": 2, "minute": 47}
